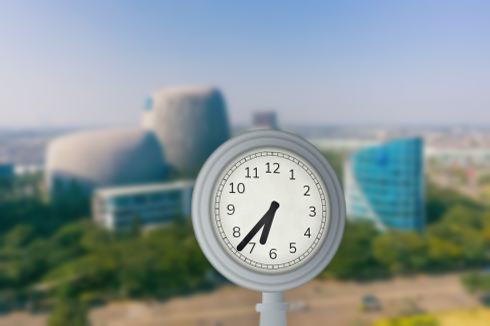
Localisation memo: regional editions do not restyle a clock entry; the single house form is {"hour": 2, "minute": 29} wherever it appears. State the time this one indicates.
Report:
{"hour": 6, "minute": 37}
